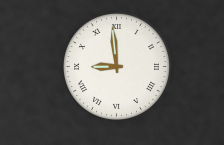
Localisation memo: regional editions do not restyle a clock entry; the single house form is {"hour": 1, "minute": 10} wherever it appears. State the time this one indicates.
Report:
{"hour": 8, "minute": 59}
